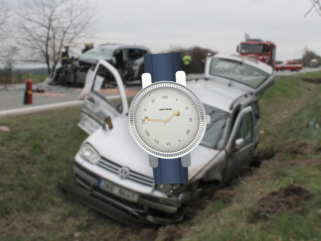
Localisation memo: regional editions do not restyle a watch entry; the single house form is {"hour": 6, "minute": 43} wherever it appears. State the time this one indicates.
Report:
{"hour": 1, "minute": 46}
